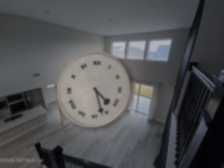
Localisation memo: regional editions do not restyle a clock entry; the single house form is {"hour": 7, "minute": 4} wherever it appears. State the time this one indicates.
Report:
{"hour": 4, "minute": 27}
